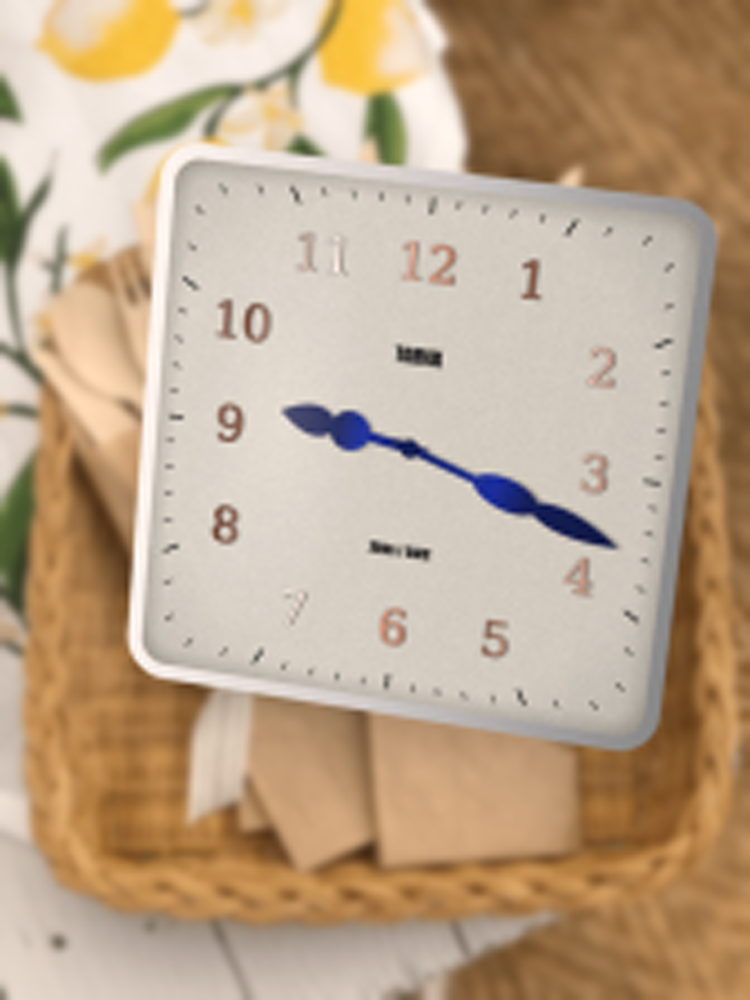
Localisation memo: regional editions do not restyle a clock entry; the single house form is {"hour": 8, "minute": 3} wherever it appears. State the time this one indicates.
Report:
{"hour": 9, "minute": 18}
